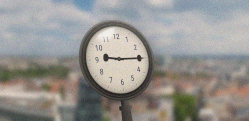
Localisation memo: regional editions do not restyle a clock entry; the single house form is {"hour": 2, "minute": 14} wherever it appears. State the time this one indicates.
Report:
{"hour": 9, "minute": 15}
